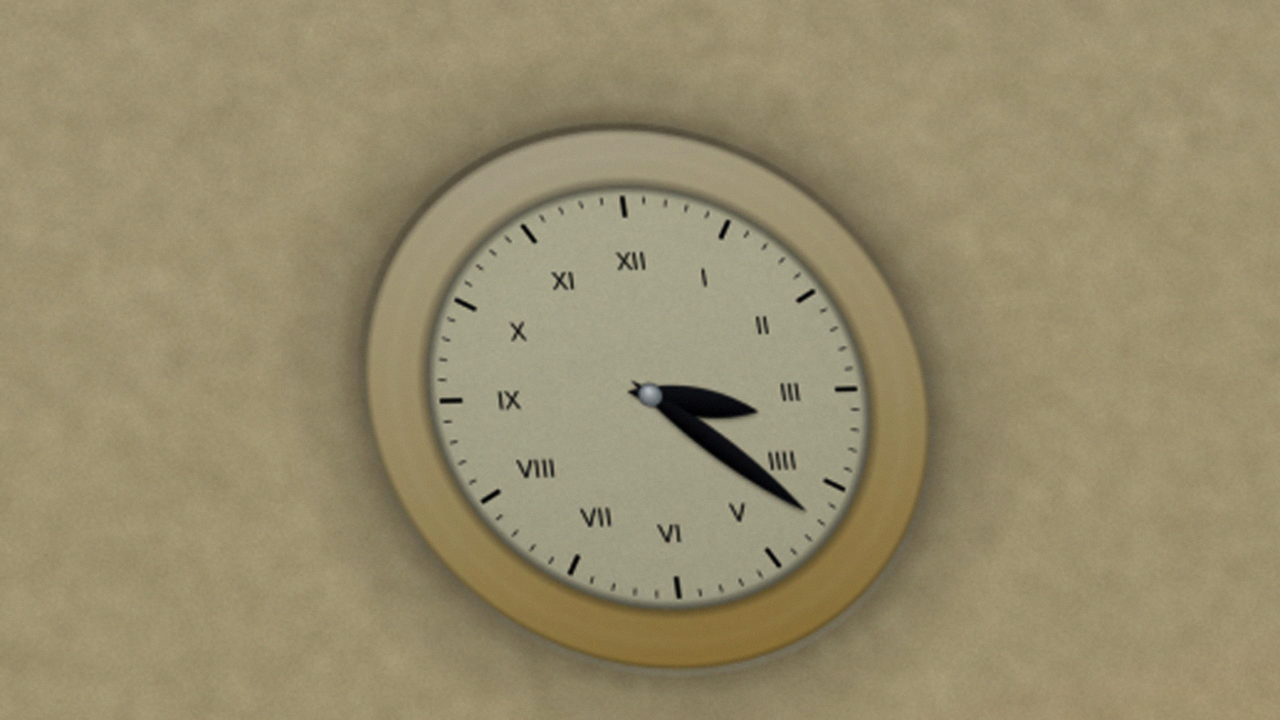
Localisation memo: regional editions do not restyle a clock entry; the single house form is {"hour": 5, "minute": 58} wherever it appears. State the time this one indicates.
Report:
{"hour": 3, "minute": 22}
